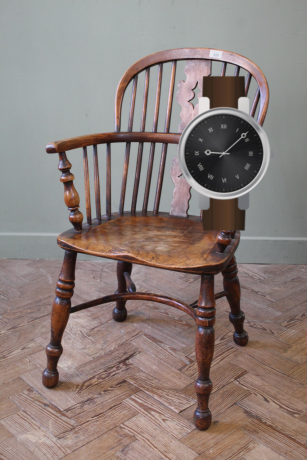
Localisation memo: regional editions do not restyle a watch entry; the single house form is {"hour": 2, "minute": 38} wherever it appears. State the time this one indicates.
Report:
{"hour": 9, "minute": 8}
